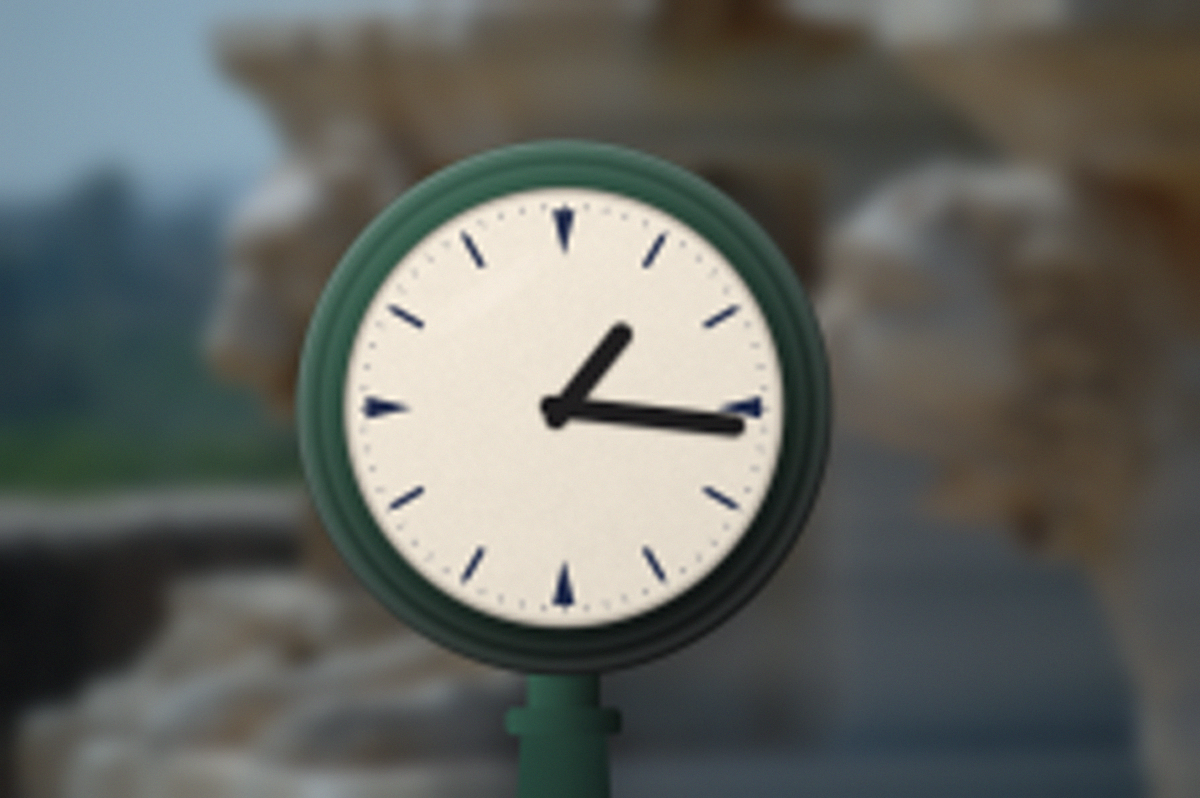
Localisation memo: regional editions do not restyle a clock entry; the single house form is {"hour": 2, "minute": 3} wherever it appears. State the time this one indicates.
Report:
{"hour": 1, "minute": 16}
